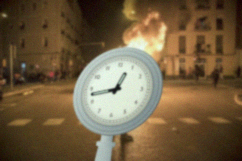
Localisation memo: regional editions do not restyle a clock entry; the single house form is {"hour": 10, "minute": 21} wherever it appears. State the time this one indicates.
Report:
{"hour": 12, "minute": 43}
